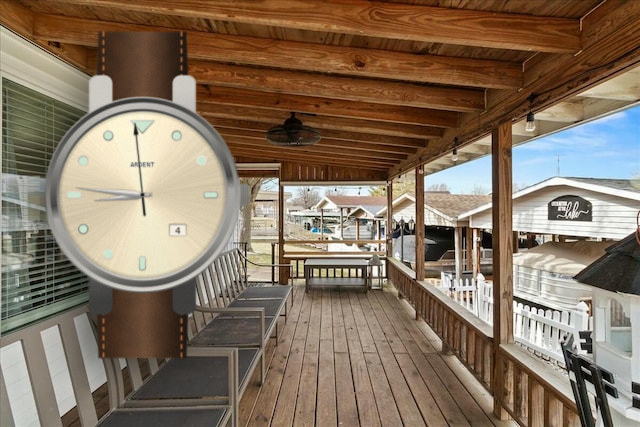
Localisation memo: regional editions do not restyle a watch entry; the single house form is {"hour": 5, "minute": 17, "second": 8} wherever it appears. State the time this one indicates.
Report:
{"hour": 8, "minute": 45, "second": 59}
